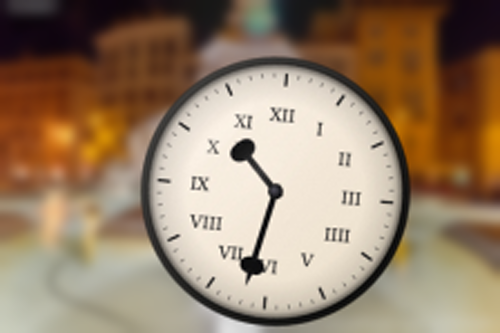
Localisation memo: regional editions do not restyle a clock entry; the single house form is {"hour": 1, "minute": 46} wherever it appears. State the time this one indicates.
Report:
{"hour": 10, "minute": 32}
